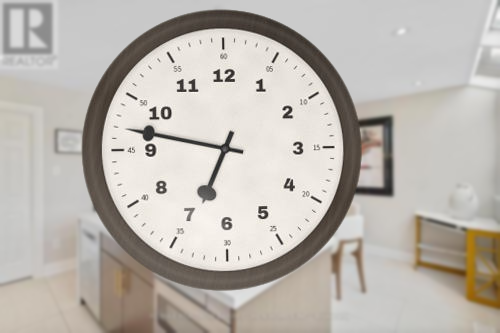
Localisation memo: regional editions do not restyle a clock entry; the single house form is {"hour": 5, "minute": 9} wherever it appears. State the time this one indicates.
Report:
{"hour": 6, "minute": 47}
